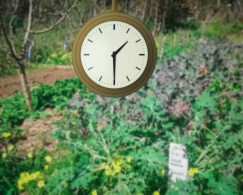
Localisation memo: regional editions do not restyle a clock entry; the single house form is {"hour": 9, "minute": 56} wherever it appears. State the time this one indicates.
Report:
{"hour": 1, "minute": 30}
